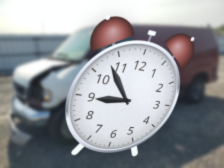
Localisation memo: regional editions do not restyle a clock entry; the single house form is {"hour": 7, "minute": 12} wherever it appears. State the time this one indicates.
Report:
{"hour": 8, "minute": 53}
